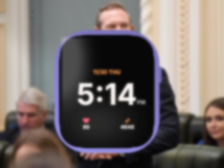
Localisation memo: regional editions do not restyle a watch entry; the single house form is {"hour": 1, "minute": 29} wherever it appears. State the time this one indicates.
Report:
{"hour": 5, "minute": 14}
